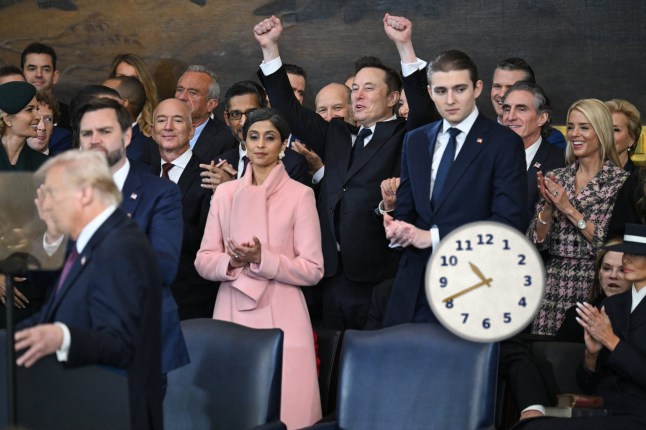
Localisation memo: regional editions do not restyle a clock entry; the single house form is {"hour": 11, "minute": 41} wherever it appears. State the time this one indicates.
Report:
{"hour": 10, "minute": 41}
